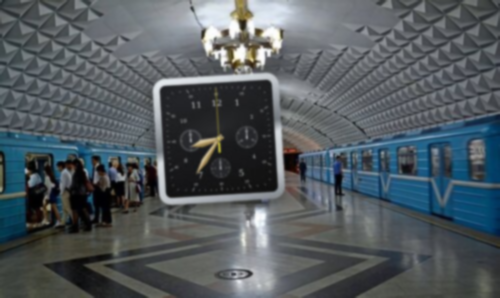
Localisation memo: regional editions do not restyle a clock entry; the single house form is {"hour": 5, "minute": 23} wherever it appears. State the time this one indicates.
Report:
{"hour": 8, "minute": 36}
